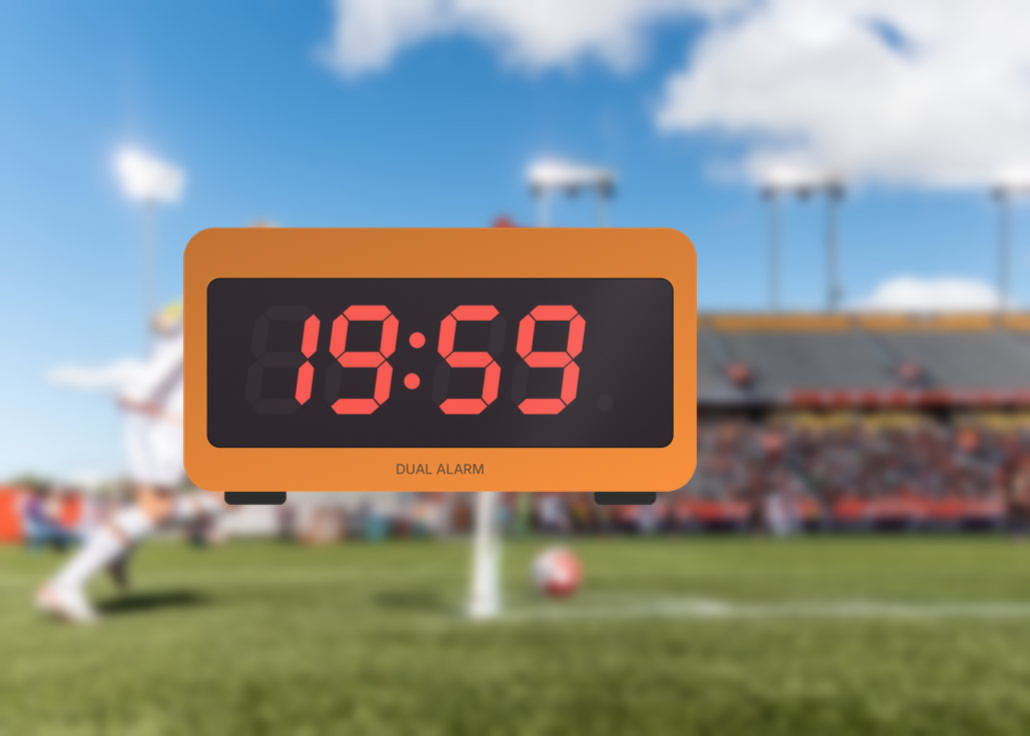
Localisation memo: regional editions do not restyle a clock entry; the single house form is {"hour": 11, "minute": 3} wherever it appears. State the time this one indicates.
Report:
{"hour": 19, "minute": 59}
